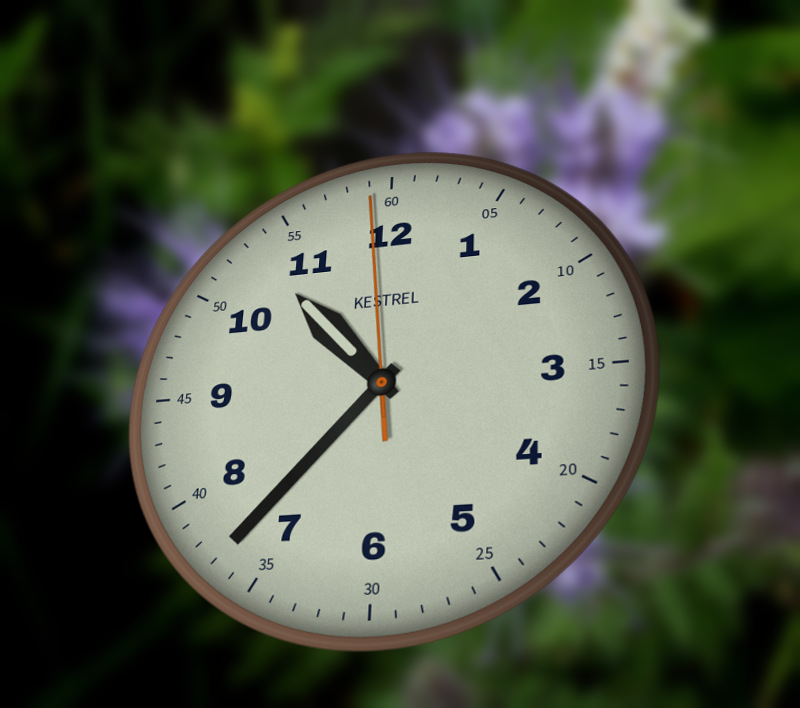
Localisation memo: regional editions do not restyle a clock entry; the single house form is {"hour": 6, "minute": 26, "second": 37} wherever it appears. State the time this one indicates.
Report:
{"hour": 10, "minute": 36, "second": 59}
